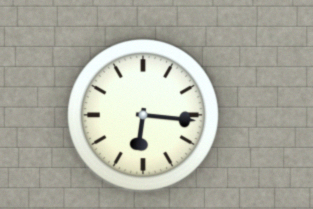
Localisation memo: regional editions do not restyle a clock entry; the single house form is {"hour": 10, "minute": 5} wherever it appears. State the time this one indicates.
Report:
{"hour": 6, "minute": 16}
